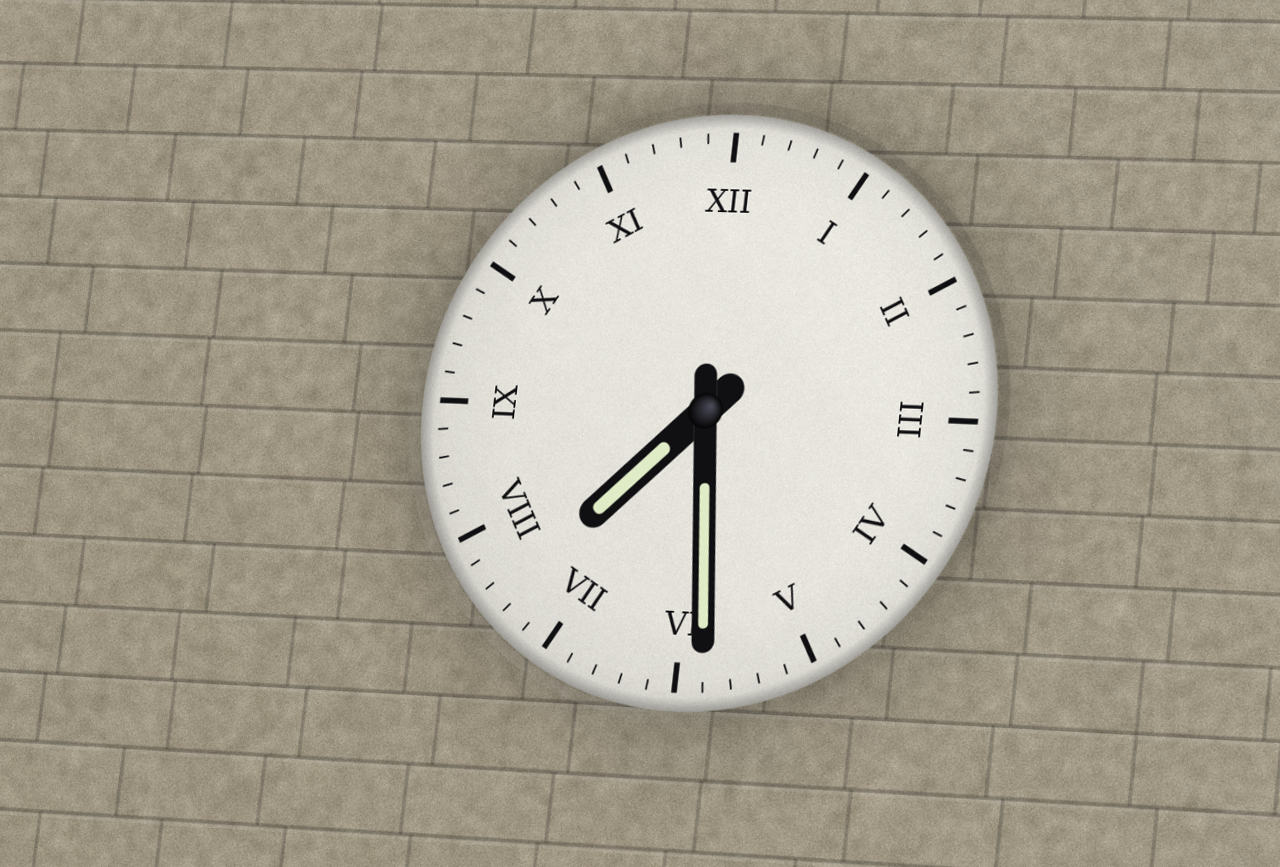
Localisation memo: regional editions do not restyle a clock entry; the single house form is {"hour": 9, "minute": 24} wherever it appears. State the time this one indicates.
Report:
{"hour": 7, "minute": 29}
